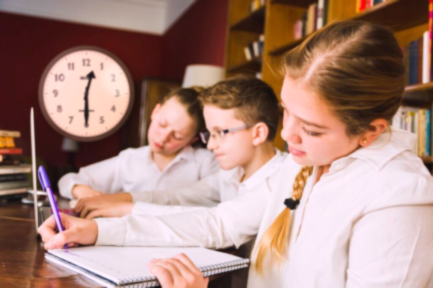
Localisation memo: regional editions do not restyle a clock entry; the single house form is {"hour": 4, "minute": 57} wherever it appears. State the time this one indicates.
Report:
{"hour": 12, "minute": 30}
